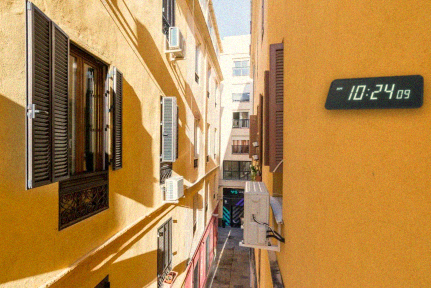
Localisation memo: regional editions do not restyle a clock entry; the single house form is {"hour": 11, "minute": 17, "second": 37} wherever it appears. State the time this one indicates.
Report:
{"hour": 10, "minute": 24, "second": 9}
